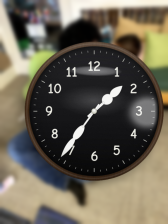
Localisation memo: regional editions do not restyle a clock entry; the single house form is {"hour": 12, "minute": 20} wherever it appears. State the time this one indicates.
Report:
{"hour": 1, "minute": 36}
